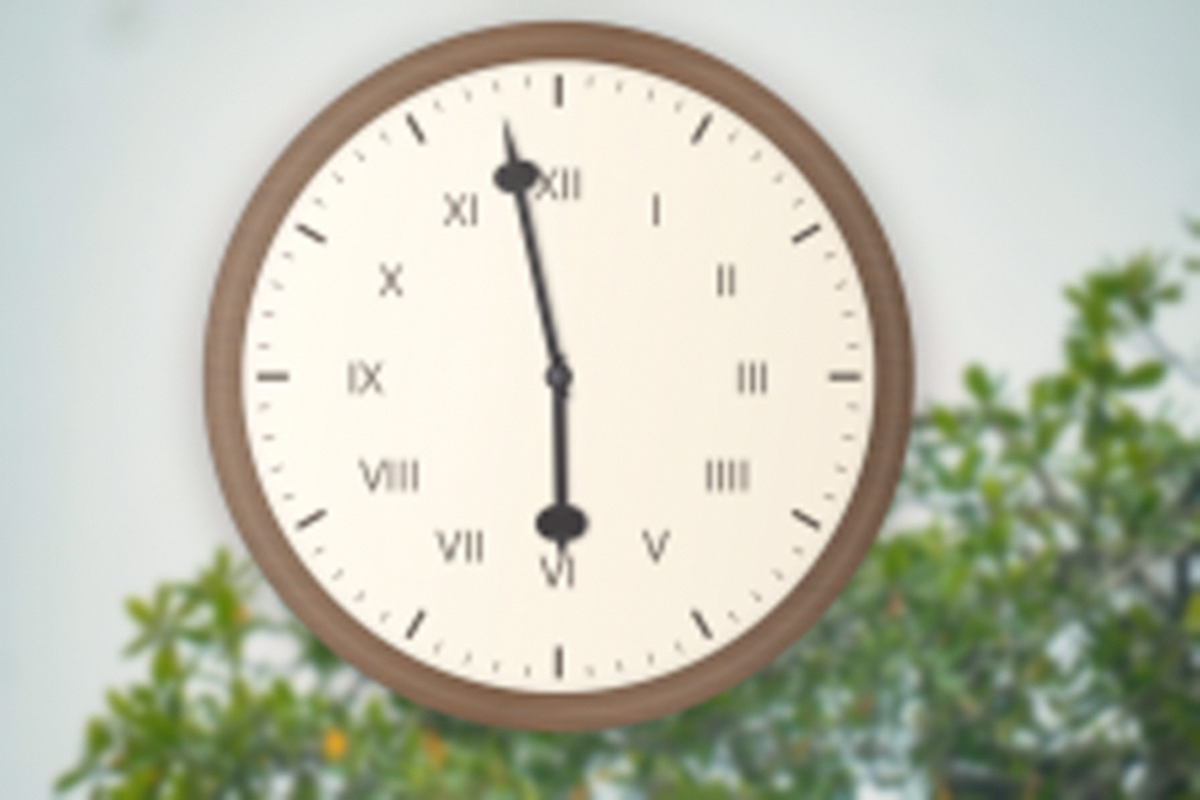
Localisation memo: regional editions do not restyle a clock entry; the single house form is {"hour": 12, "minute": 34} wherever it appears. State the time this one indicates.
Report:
{"hour": 5, "minute": 58}
